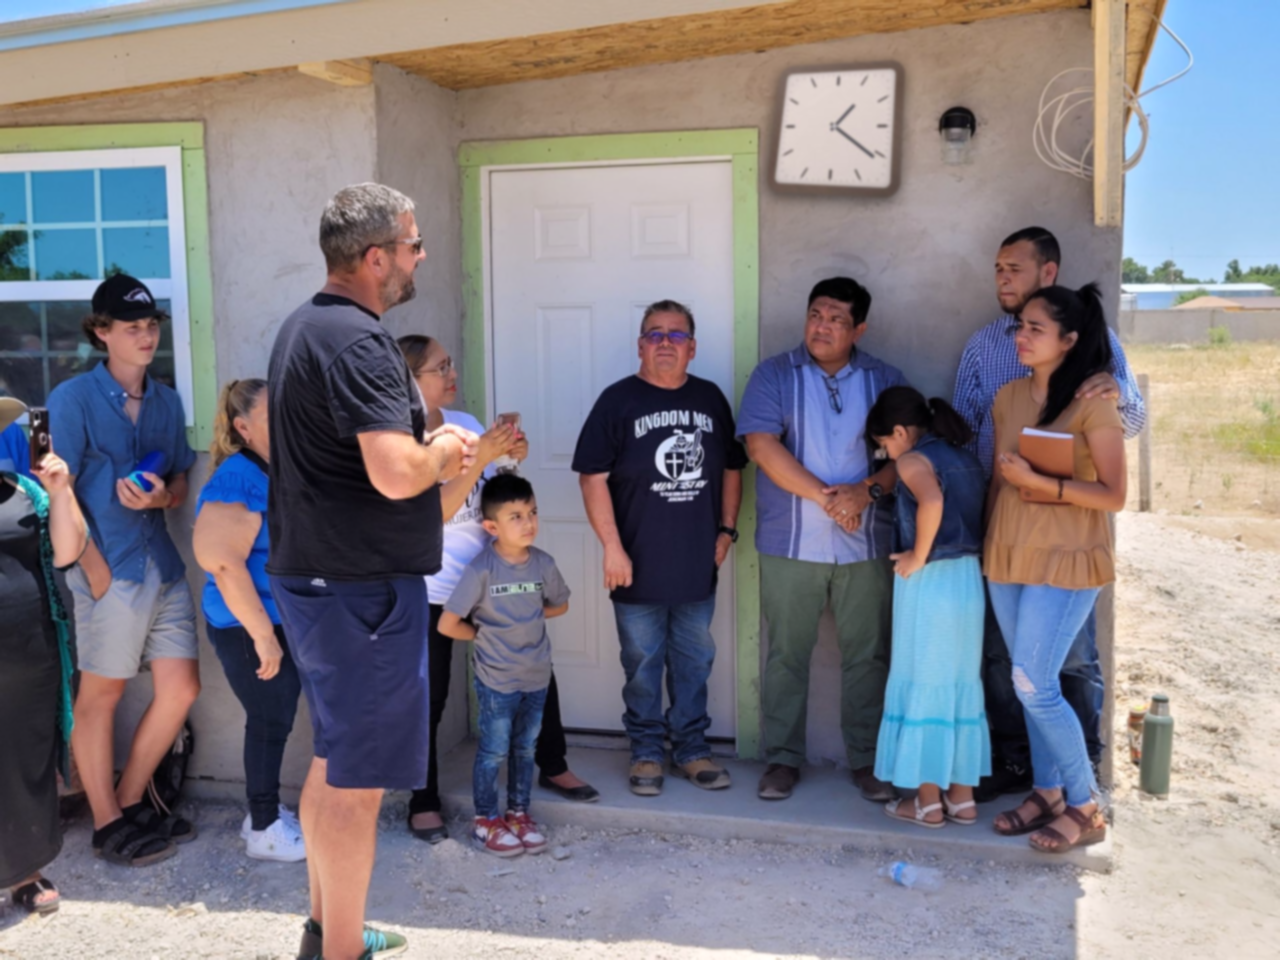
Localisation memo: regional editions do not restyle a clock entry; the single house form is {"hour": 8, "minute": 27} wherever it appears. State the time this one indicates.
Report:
{"hour": 1, "minute": 21}
